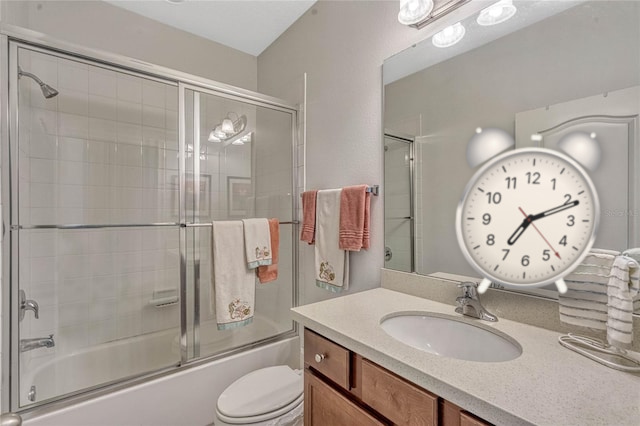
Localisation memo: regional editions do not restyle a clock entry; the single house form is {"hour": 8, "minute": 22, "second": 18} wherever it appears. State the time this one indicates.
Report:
{"hour": 7, "minute": 11, "second": 23}
